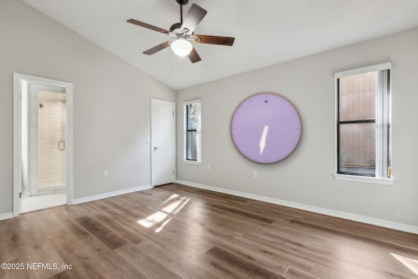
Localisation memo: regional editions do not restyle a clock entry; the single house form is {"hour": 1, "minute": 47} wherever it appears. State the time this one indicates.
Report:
{"hour": 6, "minute": 32}
